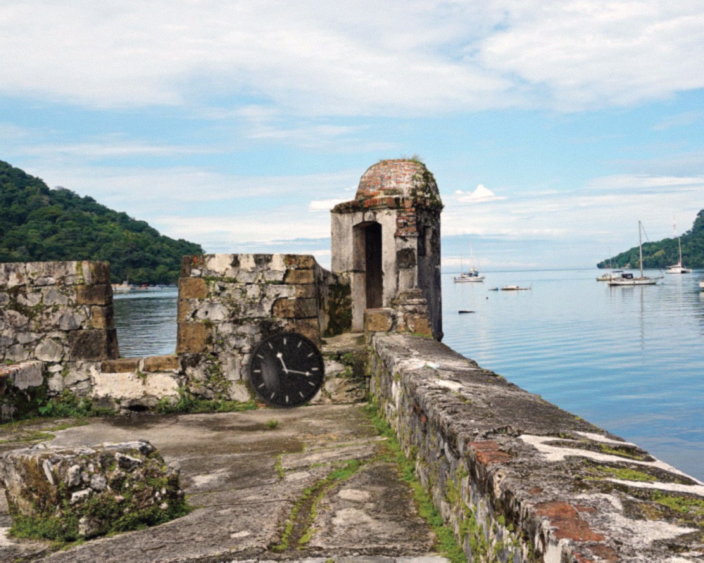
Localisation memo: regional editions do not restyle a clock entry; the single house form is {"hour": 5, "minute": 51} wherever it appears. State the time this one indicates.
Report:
{"hour": 11, "minute": 17}
